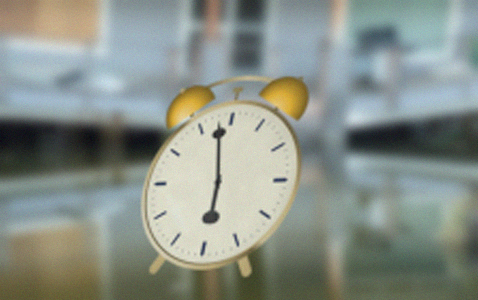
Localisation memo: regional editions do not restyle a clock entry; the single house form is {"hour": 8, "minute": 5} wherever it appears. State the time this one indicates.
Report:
{"hour": 5, "minute": 58}
